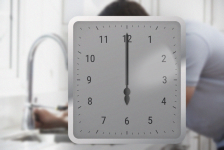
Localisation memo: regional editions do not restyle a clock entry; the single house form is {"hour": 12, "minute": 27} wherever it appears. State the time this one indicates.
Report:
{"hour": 6, "minute": 0}
